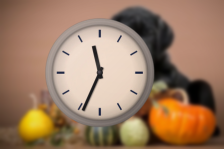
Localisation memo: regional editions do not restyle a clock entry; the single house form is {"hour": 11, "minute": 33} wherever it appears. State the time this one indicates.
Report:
{"hour": 11, "minute": 34}
